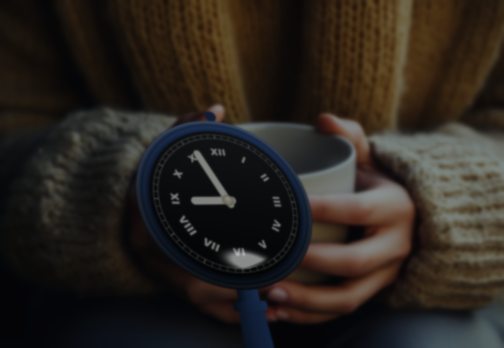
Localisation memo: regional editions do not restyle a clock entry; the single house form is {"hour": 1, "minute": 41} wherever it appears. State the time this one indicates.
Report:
{"hour": 8, "minute": 56}
